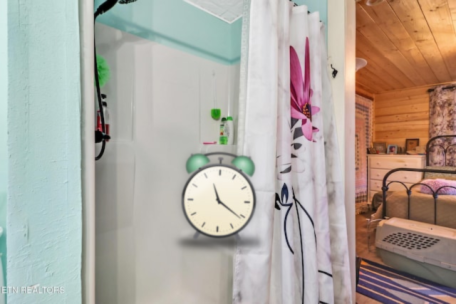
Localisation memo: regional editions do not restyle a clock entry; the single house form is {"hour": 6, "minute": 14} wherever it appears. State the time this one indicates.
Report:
{"hour": 11, "minute": 21}
